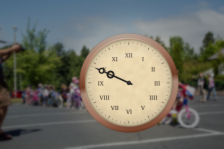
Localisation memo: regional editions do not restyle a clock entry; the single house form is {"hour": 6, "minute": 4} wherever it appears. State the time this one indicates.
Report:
{"hour": 9, "minute": 49}
